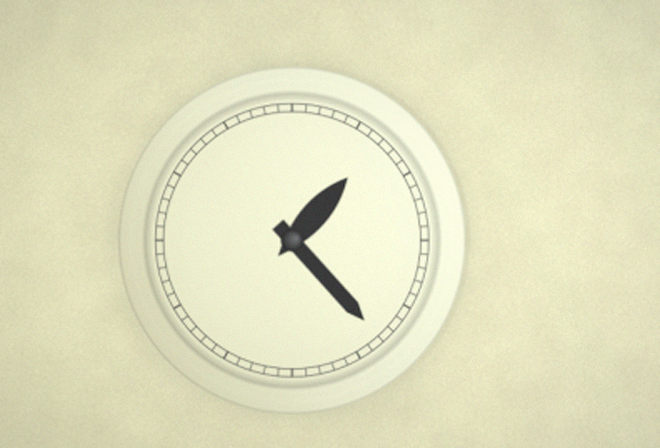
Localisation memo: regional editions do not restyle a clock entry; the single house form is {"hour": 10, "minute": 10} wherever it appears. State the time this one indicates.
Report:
{"hour": 1, "minute": 23}
